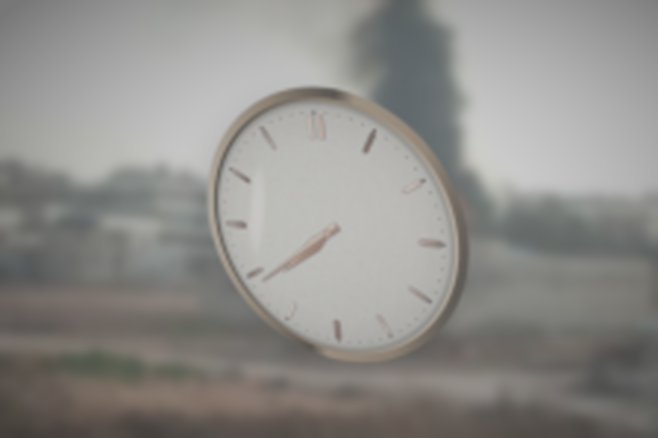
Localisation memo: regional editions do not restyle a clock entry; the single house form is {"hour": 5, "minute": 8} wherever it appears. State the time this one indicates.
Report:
{"hour": 7, "minute": 39}
